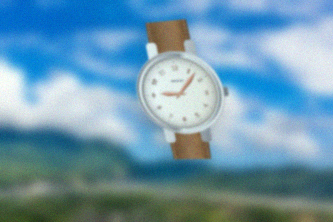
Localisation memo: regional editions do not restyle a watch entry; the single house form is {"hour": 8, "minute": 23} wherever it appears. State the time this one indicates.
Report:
{"hour": 9, "minute": 7}
